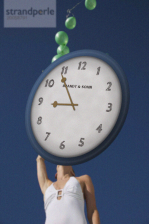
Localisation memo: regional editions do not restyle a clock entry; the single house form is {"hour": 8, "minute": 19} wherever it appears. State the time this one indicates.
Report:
{"hour": 8, "minute": 54}
